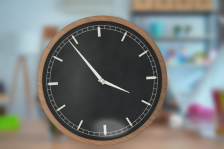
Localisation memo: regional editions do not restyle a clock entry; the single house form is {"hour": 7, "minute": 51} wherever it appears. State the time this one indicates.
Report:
{"hour": 3, "minute": 54}
